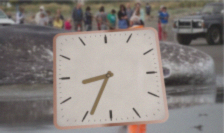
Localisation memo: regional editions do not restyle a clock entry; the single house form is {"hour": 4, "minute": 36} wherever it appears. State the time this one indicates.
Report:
{"hour": 8, "minute": 34}
